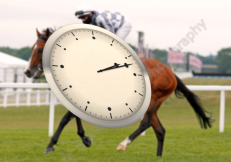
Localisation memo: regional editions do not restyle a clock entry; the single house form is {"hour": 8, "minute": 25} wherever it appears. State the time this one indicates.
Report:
{"hour": 2, "minute": 12}
